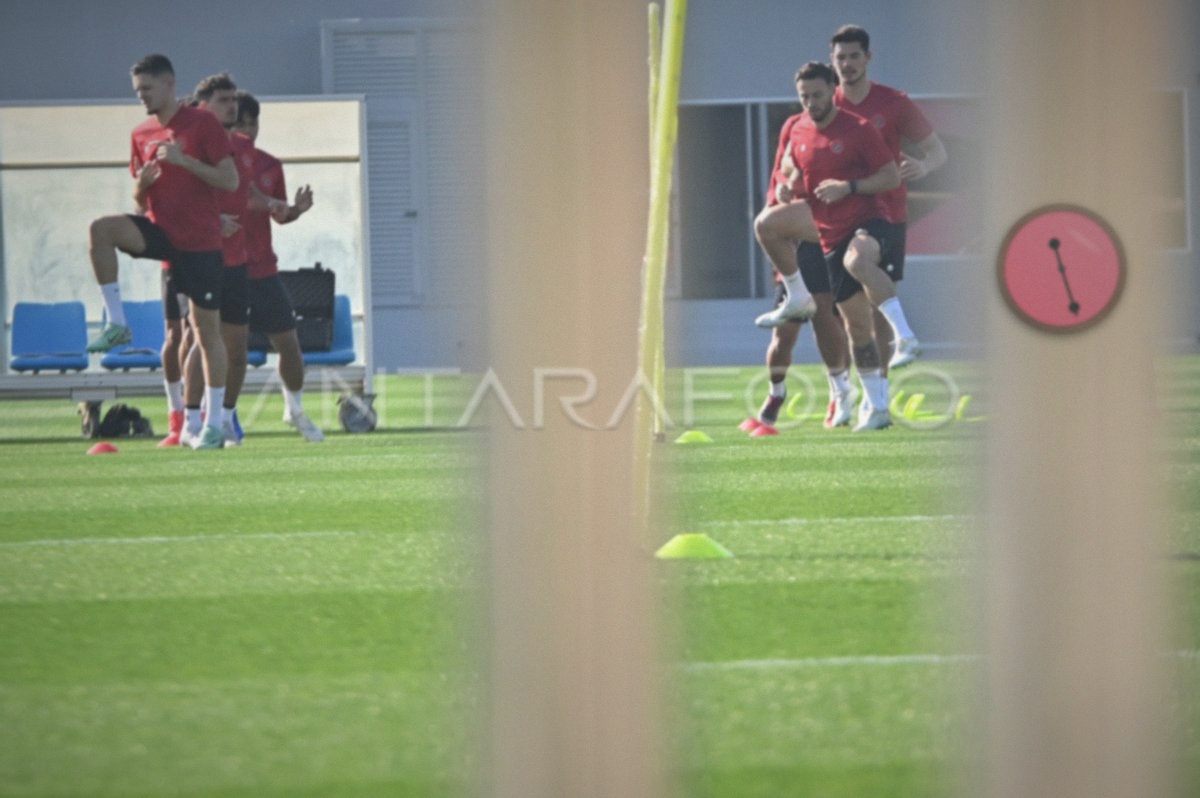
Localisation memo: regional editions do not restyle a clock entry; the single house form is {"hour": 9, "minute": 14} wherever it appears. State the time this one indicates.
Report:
{"hour": 11, "minute": 27}
